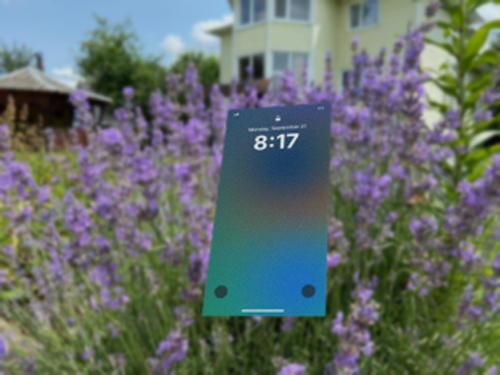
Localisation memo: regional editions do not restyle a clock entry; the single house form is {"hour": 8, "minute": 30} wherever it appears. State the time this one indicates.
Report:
{"hour": 8, "minute": 17}
